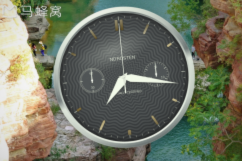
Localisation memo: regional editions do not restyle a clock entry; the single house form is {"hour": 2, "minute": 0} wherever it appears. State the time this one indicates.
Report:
{"hour": 7, "minute": 17}
